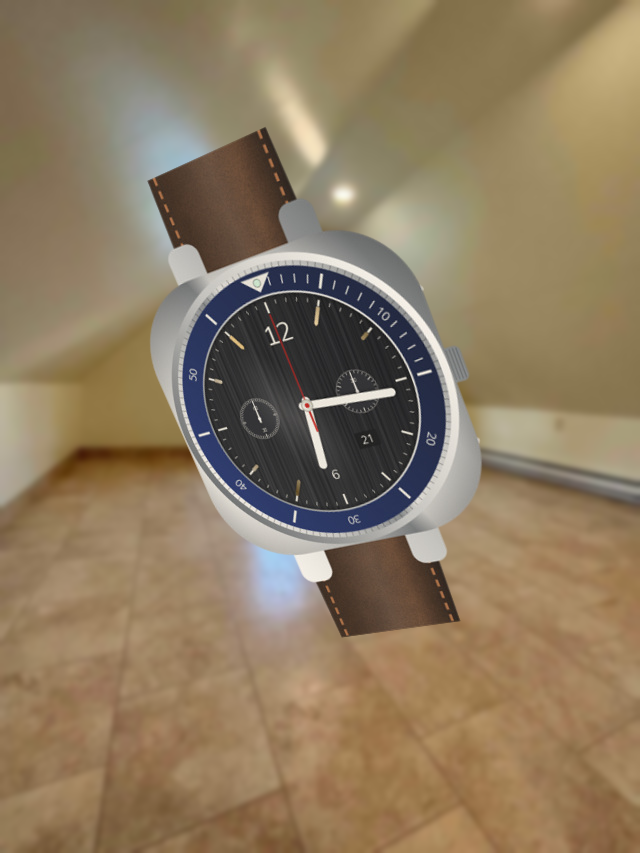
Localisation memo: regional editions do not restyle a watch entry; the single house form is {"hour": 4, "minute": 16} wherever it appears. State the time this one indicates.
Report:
{"hour": 6, "minute": 16}
